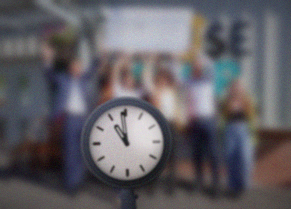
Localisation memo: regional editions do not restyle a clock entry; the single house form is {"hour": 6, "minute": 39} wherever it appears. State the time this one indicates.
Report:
{"hour": 10, "minute": 59}
